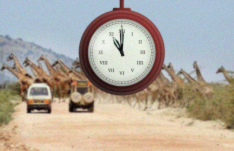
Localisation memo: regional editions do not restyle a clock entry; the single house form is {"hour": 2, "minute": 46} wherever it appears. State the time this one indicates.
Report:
{"hour": 11, "minute": 0}
